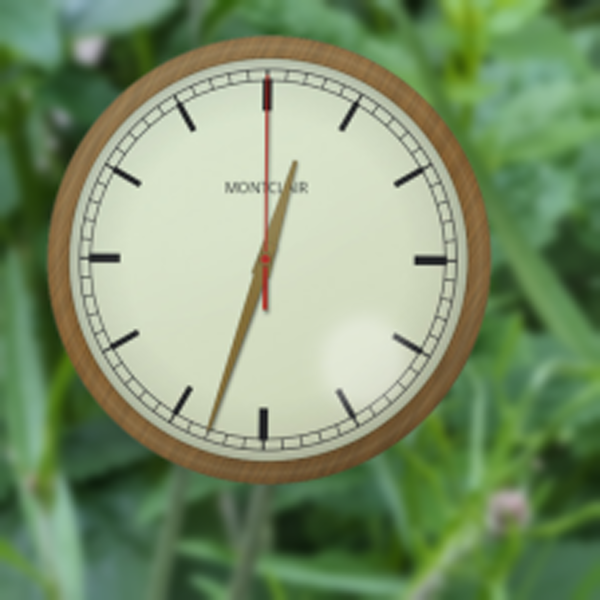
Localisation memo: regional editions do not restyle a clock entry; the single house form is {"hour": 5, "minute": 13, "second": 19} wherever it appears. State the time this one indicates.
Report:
{"hour": 12, "minute": 33, "second": 0}
